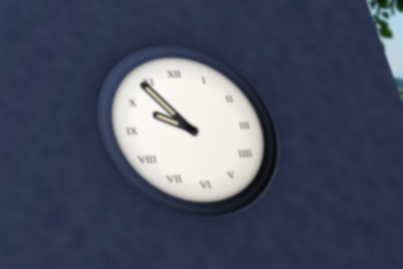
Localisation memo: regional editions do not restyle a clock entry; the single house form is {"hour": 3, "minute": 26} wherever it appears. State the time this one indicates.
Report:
{"hour": 9, "minute": 54}
